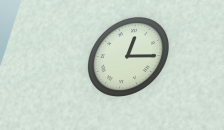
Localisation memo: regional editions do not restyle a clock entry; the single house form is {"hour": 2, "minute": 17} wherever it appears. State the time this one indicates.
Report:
{"hour": 12, "minute": 15}
